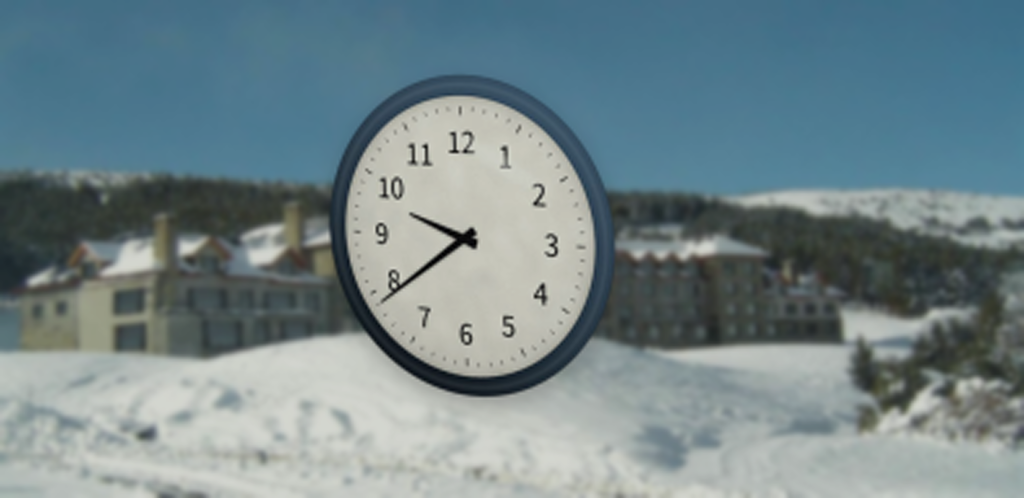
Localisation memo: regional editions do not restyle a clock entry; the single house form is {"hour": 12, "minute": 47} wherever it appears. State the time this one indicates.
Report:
{"hour": 9, "minute": 39}
